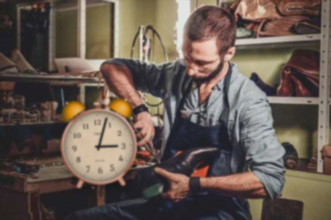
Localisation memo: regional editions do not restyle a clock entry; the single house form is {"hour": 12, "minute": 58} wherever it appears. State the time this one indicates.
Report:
{"hour": 3, "minute": 3}
